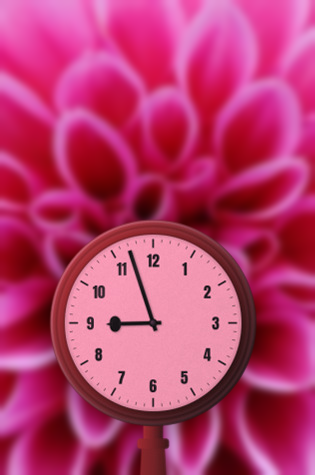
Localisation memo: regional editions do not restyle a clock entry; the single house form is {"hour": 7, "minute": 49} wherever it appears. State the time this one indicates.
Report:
{"hour": 8, "minute": 57}
